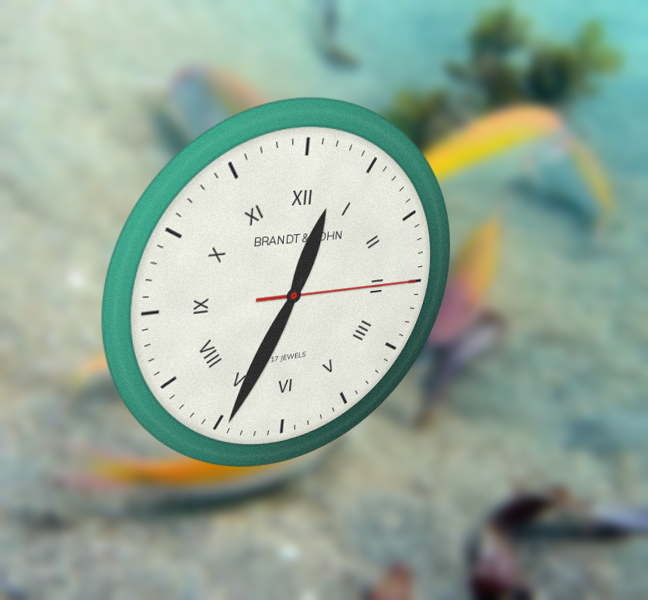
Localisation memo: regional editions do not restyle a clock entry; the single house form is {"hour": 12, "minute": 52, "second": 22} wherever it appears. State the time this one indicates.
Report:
{"hour": 12, "minute": 34, "second": 15}
